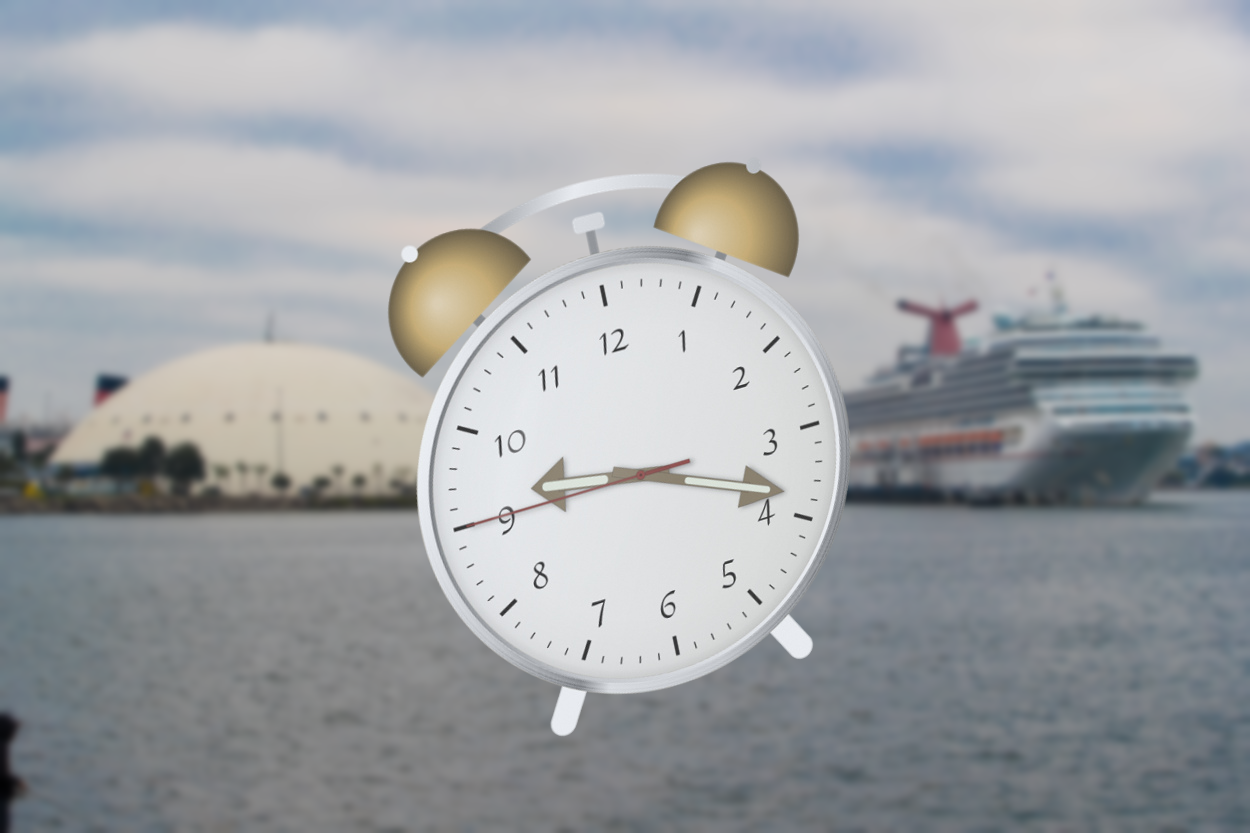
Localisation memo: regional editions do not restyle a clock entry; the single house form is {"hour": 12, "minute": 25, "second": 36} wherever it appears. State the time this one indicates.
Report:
{"hour": 9, "minute": 18, "second": 45}
